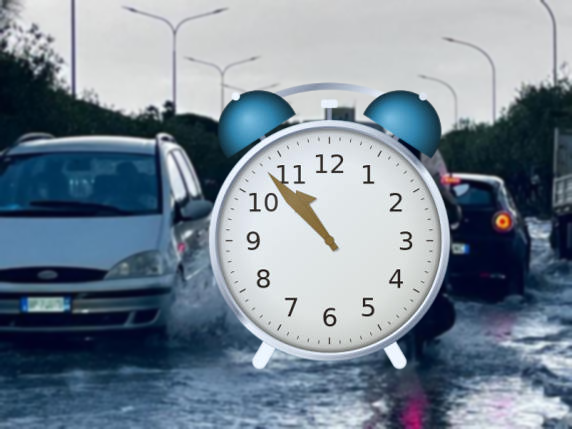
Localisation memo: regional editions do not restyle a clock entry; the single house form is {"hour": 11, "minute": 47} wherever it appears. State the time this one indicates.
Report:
{"hour": 10, "minute": 53}
